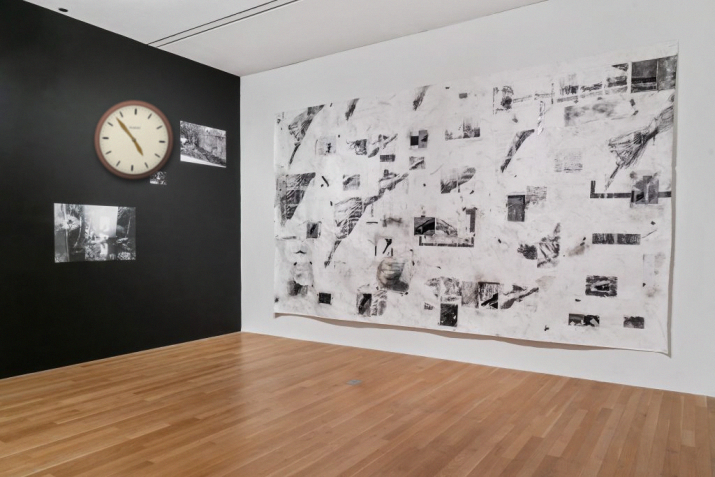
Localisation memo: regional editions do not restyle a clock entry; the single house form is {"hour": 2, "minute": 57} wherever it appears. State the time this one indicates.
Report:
{"hour": 4, "minute": 53}
